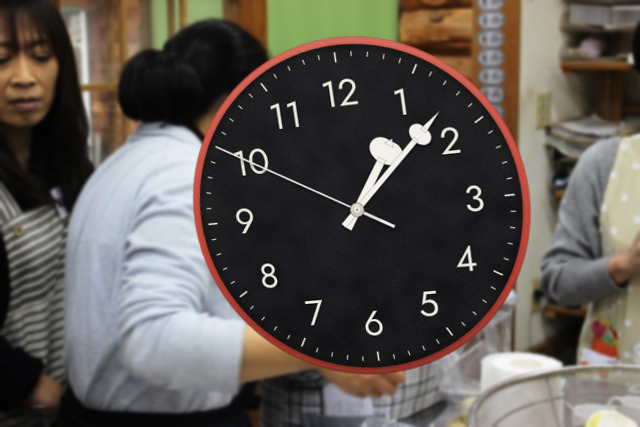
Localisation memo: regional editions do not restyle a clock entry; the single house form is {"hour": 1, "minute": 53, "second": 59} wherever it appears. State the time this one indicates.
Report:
{"hour": 1, "minute": 7, "second": 50}
